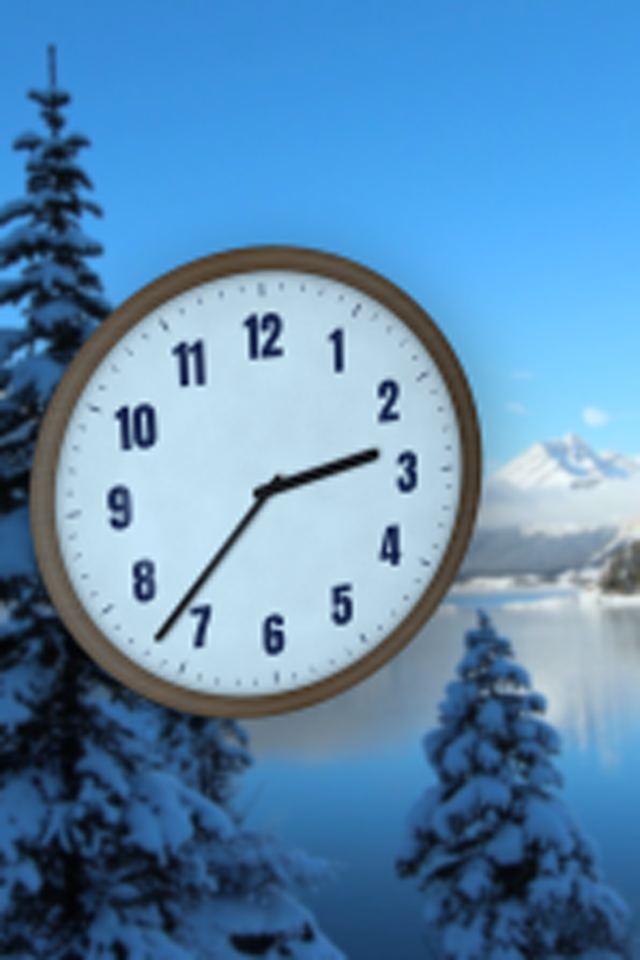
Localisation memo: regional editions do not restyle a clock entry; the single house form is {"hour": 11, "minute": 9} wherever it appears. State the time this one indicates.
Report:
{"hour": 2, "minute": 37}
